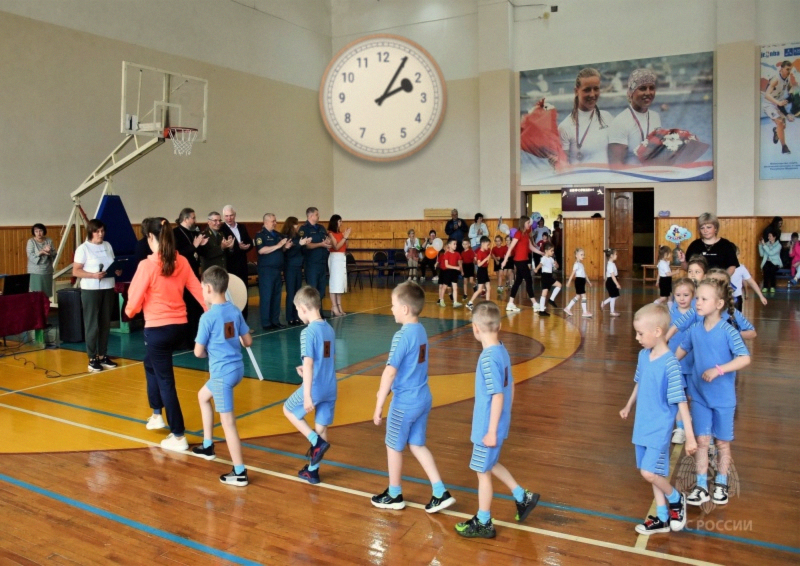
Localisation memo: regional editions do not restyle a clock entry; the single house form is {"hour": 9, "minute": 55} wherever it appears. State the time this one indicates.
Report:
{"hour": 2, "minute": 5}
